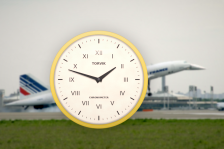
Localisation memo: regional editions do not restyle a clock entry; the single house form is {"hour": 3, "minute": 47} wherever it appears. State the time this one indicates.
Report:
{"hour": 1, "minute": 48}
